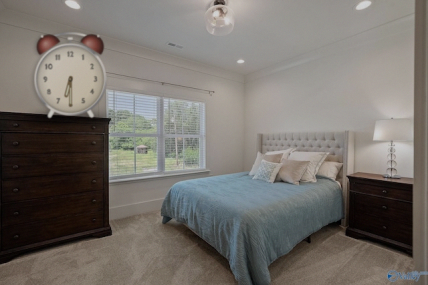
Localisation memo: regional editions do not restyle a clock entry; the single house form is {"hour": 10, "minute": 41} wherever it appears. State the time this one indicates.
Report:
{"hour": 6, "minute": 30}
